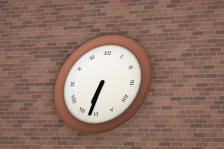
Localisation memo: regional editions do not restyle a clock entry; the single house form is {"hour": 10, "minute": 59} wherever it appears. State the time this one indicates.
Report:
{"hour": 6, "minute": 32}
